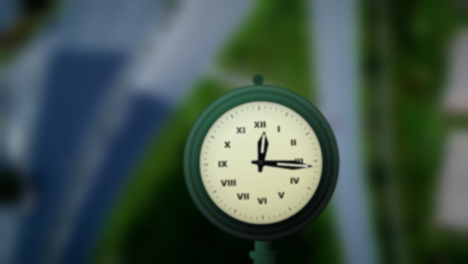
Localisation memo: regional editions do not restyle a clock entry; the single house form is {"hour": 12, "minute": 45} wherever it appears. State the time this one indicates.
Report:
{"hour": 12, "minute": 16}
